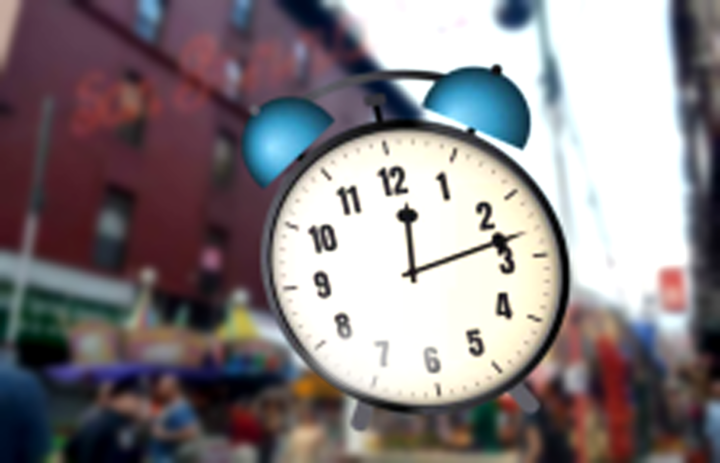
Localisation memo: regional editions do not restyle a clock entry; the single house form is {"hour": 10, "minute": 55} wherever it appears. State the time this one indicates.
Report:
{"hour": 12, "minute": 13}
